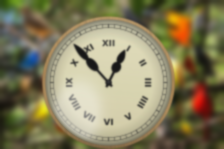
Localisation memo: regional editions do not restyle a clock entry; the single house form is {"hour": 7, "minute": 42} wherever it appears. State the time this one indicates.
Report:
{"hour": 12, "minute": 53}
